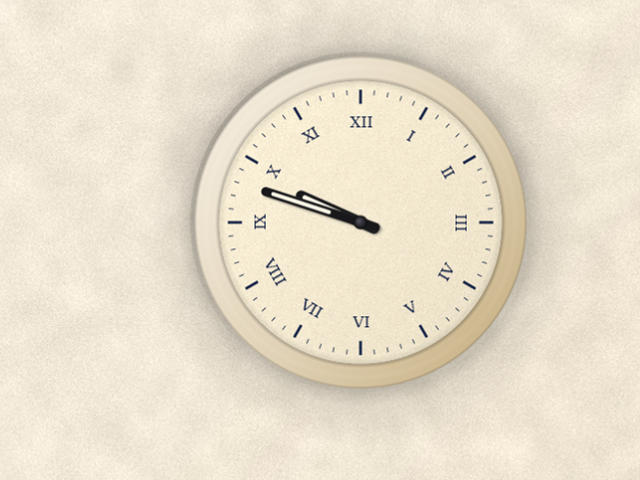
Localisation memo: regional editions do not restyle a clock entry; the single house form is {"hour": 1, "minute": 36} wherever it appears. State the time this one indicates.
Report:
{"hour": 9, "minute": 48}
